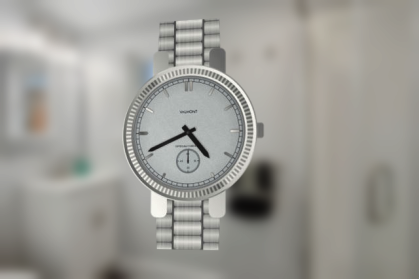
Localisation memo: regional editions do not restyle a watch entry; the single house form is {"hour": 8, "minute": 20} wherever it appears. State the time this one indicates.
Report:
{"hour": 4, "minute": 41}
